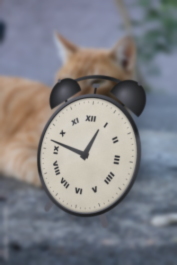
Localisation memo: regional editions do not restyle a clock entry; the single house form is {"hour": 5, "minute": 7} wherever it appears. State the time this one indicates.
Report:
{"hour": 12, "minute": 47}
